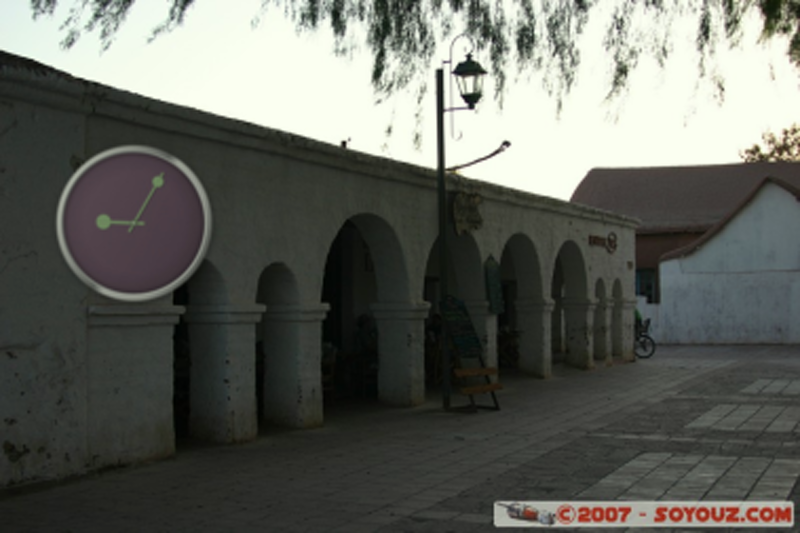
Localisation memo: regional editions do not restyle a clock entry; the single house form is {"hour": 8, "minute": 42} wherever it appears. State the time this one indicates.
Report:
{"hour": 9, "minute": 5}
